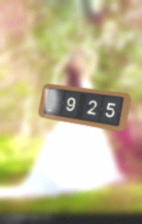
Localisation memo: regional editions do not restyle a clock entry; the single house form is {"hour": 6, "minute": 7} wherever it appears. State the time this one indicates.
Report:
{"hour": 9, "minute": 25}
